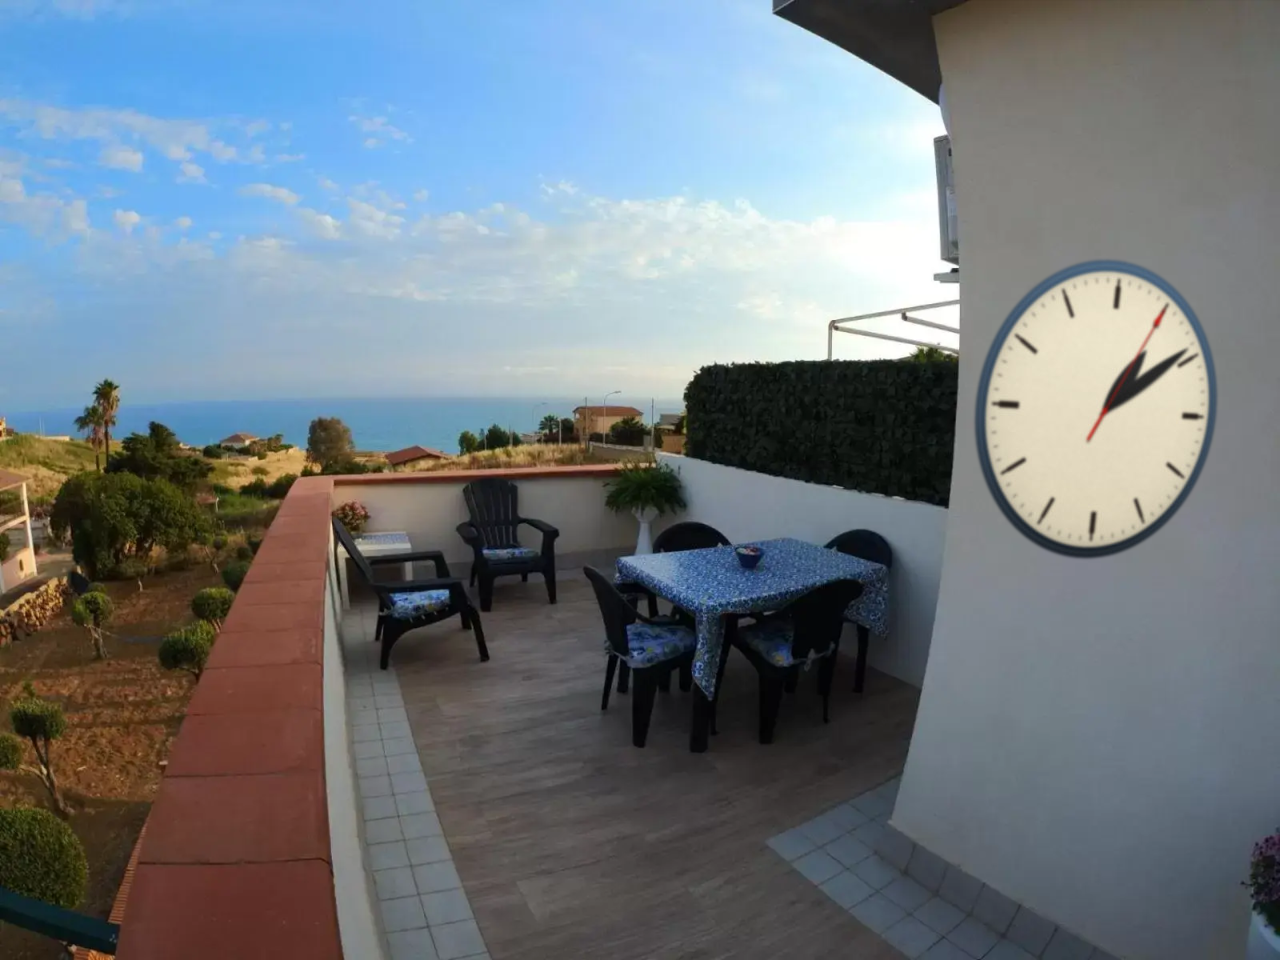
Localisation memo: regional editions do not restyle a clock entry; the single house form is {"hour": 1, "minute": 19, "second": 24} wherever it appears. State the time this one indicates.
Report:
{"hour": 1, "minute": 9, "second": 5}
